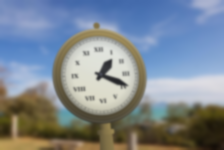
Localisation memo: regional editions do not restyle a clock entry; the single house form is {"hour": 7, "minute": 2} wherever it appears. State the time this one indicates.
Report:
{"hour": 1, "minute": 19}
